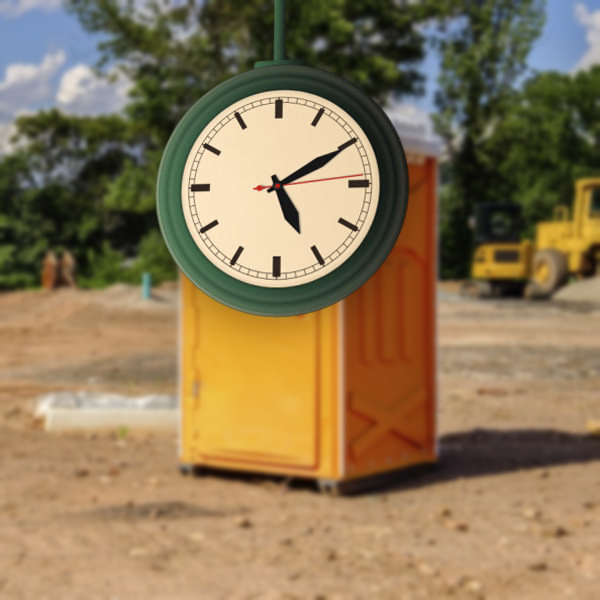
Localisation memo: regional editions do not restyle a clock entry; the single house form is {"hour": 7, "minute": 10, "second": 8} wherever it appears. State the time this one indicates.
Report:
{"hour": 5, "minute": 10, "second": 14}
